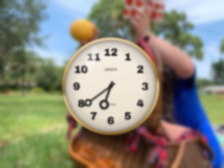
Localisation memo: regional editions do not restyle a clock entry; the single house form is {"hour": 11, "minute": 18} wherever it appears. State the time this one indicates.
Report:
{"hour": 6, "minute": 39}
